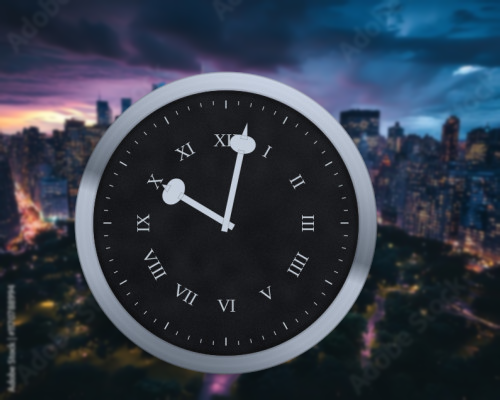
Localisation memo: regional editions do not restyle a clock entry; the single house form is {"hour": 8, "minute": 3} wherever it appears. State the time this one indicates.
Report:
{"hour": 10, "minute": 2}
